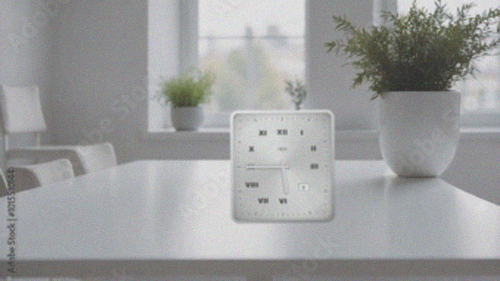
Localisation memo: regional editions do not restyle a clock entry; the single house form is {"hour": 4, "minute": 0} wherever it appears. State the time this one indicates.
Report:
{"hour": 5, "minute": 45}
